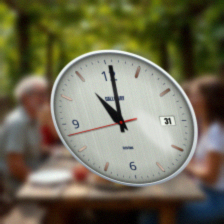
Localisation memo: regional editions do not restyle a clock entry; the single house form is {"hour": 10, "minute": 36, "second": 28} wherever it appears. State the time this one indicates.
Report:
{"hour": 11, "minute": 0, "second": 43}
